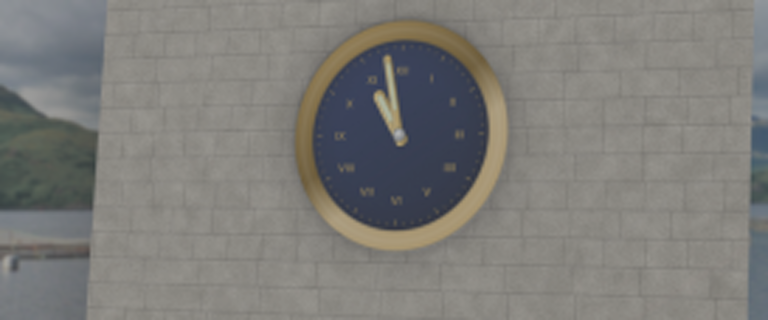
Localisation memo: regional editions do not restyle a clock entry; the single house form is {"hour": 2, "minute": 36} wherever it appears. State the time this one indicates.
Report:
{"hour": 10, "minute": 58}
